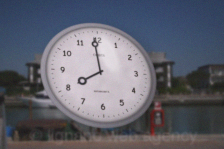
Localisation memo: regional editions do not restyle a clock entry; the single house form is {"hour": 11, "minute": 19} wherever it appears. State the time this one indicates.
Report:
{"hour": 7, "minute": 59}
